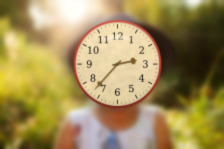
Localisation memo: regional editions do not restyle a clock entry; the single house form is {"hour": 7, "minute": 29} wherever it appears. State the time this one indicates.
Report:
{"hour": 2, "minute": 37}
